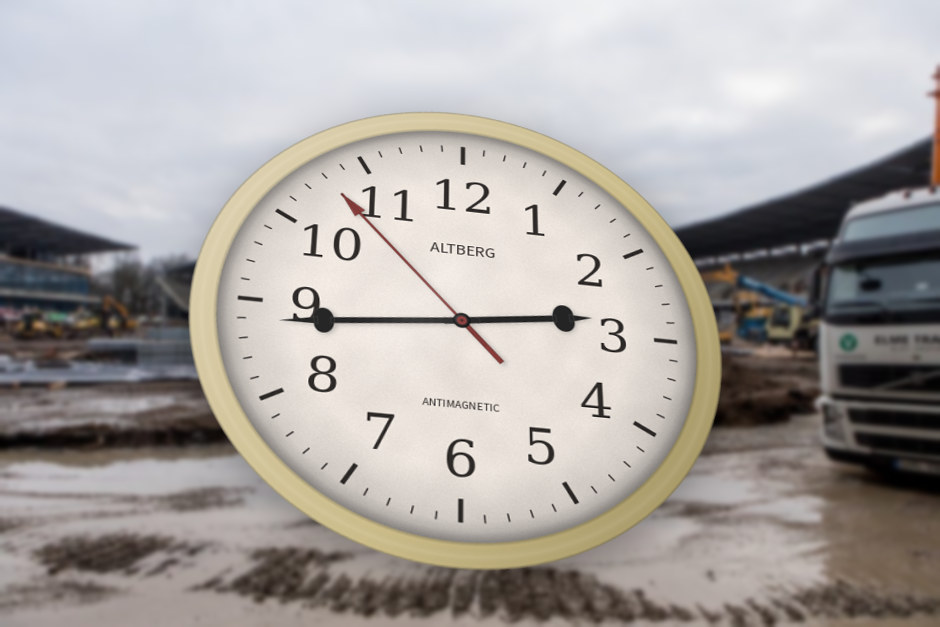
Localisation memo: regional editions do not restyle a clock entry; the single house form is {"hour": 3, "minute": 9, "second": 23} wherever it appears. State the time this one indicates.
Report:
{"hour": 2, "minute": 43, "second": 53}
